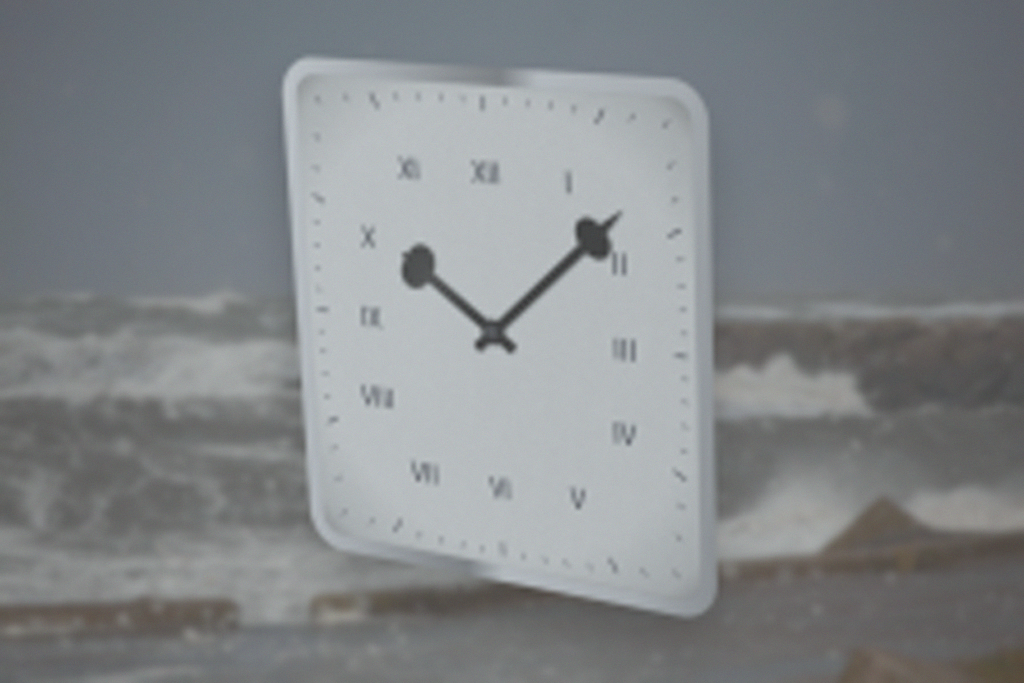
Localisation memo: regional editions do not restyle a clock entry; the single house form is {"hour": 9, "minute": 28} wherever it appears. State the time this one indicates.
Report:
{"hour": 10, "minute": 8}
